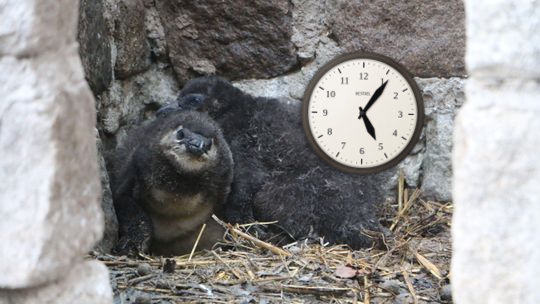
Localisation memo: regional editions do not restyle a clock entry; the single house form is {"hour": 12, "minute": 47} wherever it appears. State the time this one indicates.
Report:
{"hour": 5, "minute": 6}
